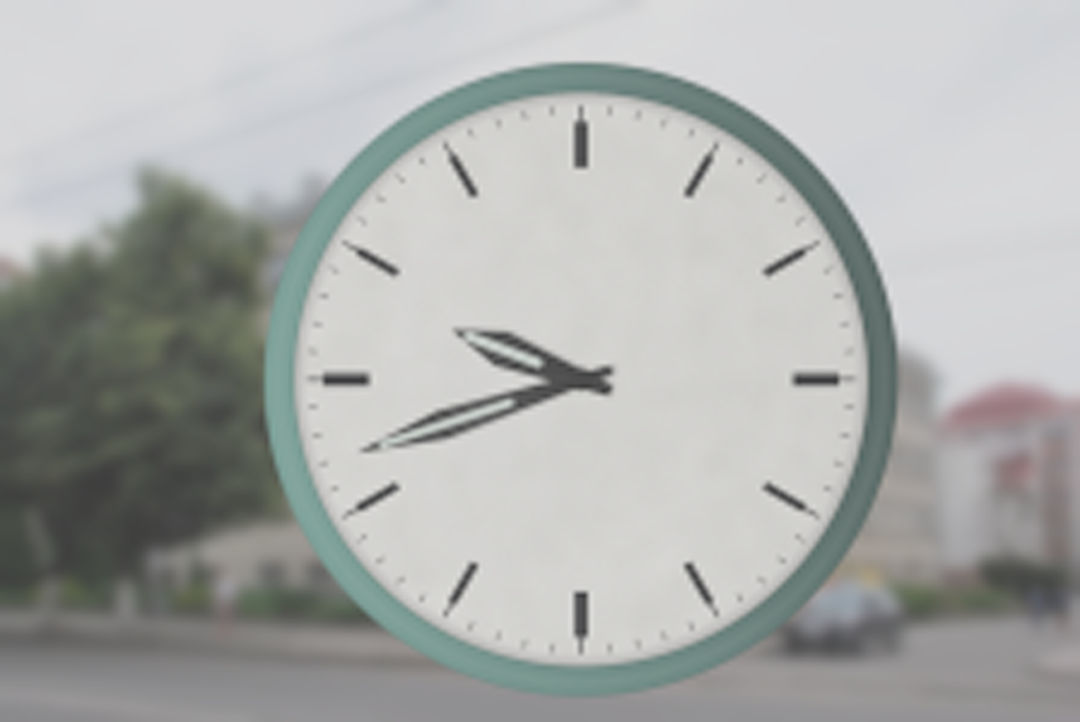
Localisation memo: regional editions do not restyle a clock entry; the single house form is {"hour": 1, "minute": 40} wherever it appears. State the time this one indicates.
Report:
{"hour": 9, "minute": 42}
